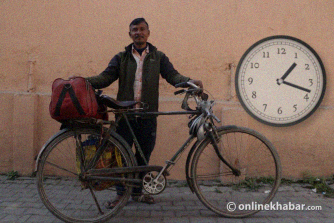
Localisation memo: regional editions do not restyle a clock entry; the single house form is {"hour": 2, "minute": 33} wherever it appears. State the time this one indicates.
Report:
{"hour": 1, "minute": 18}
